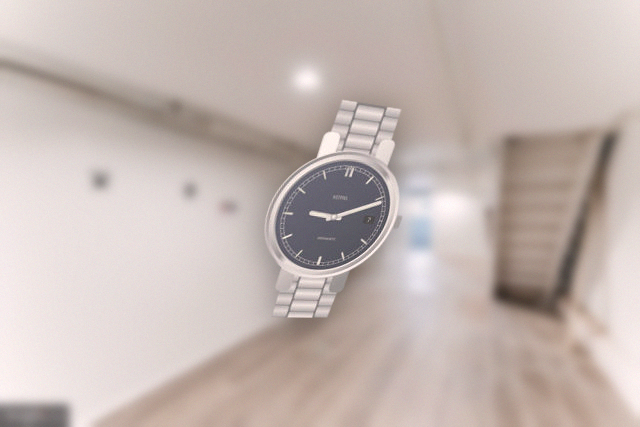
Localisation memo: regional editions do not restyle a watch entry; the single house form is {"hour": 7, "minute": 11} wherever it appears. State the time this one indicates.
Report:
{"hour": 9, "minute": 11}
